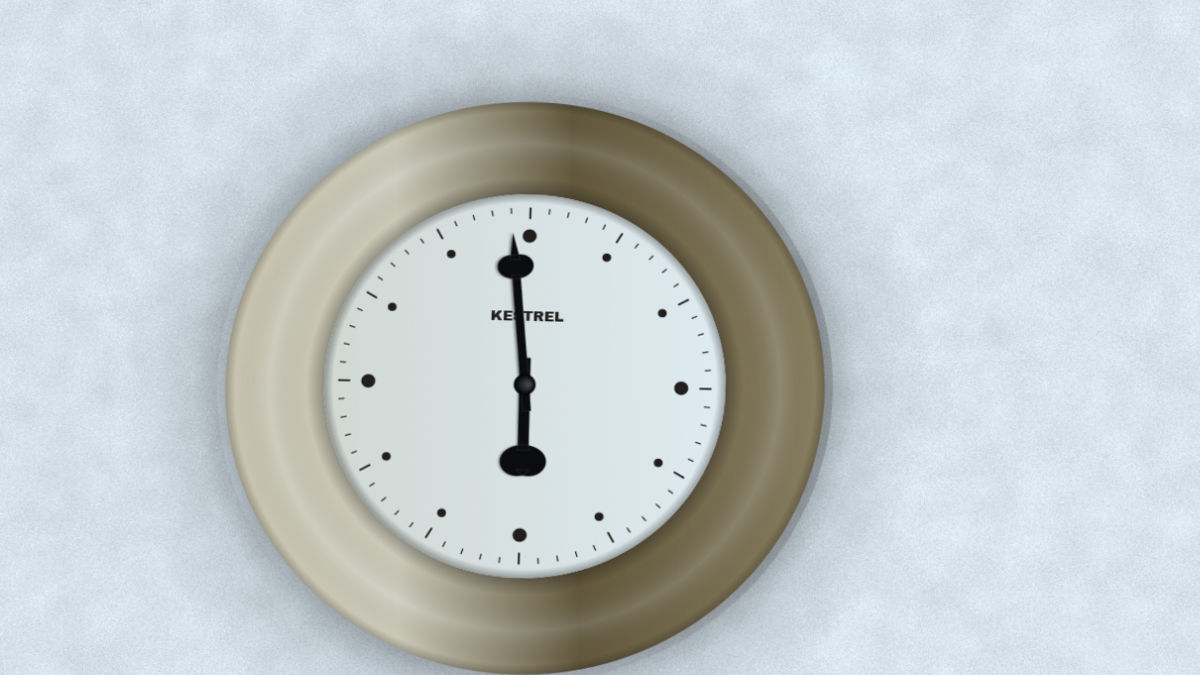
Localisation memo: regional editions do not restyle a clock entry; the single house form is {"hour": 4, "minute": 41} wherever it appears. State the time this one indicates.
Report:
{"hour": 5, "minute": 59}
